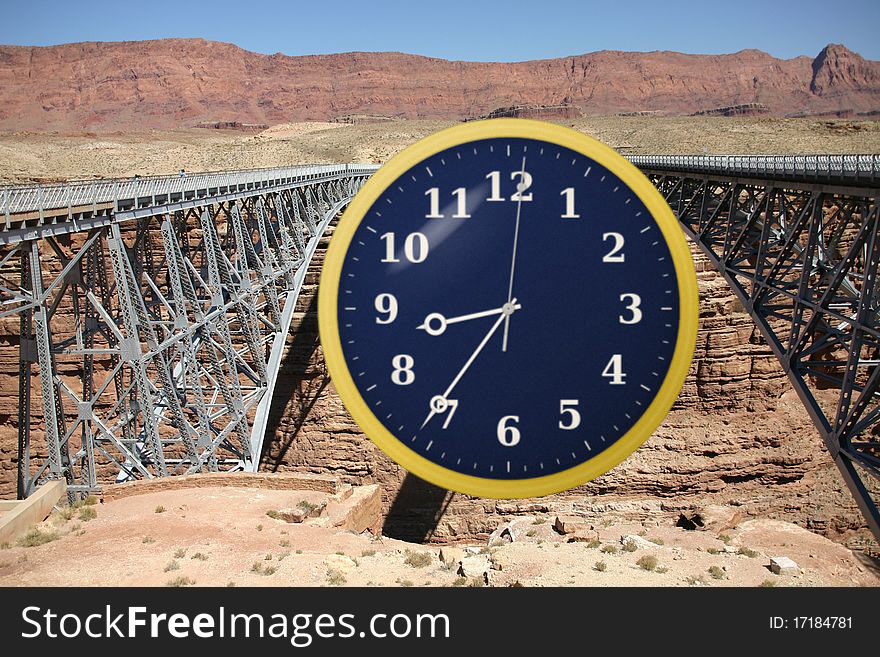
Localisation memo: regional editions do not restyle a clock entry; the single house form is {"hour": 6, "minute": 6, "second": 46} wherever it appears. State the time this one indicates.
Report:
{"hour": 8, "minute": 36, "second": 1}
